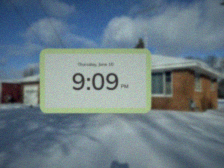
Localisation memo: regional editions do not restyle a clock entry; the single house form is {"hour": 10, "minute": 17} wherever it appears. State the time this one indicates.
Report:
{"hour": 9, "minute": 9}
